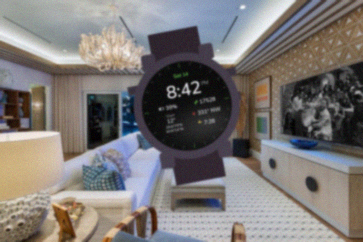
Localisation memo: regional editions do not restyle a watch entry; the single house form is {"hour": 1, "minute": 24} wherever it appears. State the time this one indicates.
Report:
{"hour": 8, "minute": 42}
